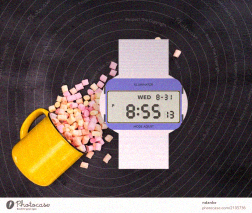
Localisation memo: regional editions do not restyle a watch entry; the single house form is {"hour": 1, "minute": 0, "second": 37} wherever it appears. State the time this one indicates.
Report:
{"hour": 8, "minute": 55, "second": 13}
